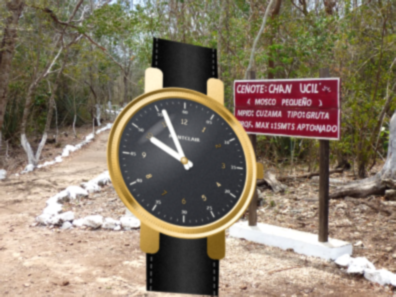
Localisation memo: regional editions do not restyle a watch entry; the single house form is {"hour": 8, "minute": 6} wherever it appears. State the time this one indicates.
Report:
{"hour": 9, "minute": 56}
